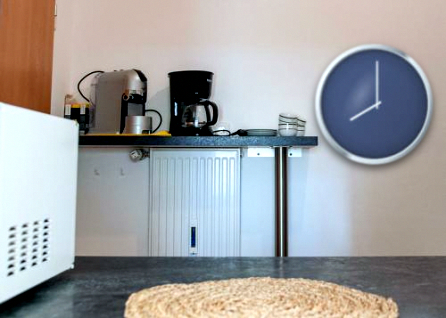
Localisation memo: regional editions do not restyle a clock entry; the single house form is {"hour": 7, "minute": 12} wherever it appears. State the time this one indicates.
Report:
{"hour": 8, "minute": 0}
